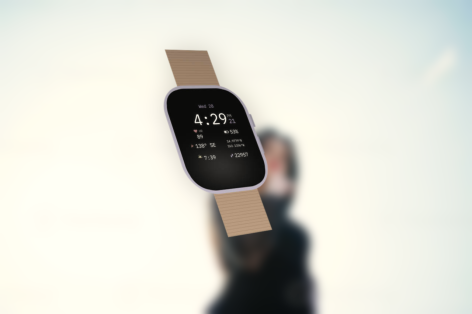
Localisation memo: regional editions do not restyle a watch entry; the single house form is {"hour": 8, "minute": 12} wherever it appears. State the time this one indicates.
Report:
{"hour": 4, "minute": 29}
